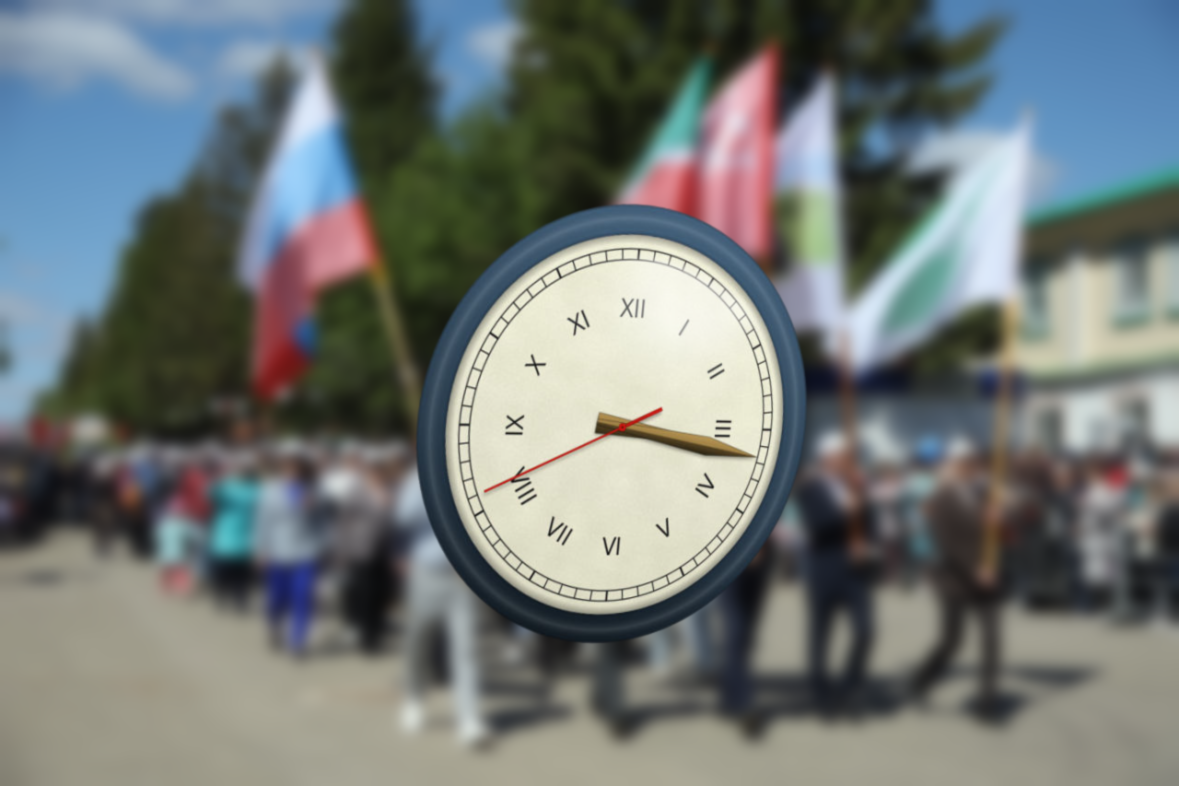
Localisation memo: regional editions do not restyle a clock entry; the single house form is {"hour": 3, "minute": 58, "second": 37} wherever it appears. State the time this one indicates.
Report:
{"hour": 3, "minute": 16, "second": 41}
